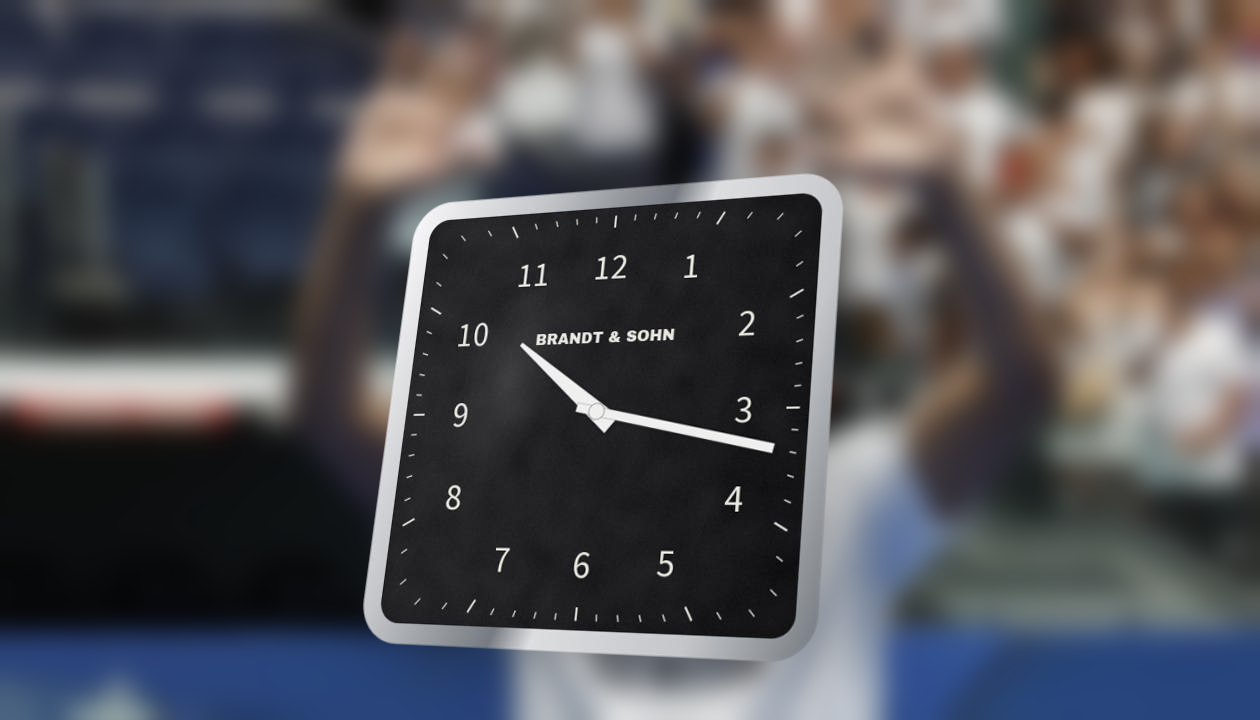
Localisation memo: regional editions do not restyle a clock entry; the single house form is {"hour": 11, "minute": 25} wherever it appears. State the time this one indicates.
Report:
{"hour": 10, "minute": 17}
